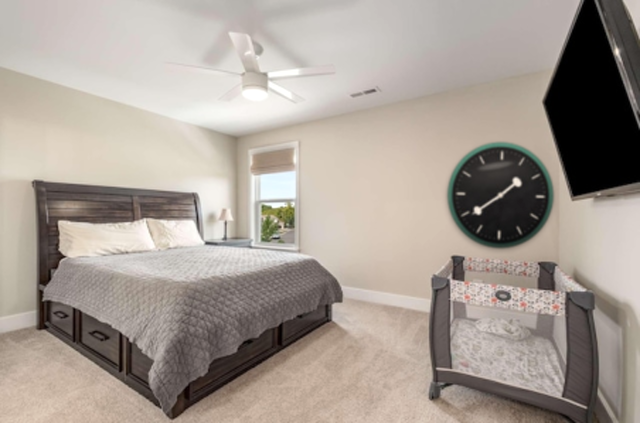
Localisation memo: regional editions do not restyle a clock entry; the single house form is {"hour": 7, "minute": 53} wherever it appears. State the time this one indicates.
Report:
{"hour": 1, "minute": 39}
